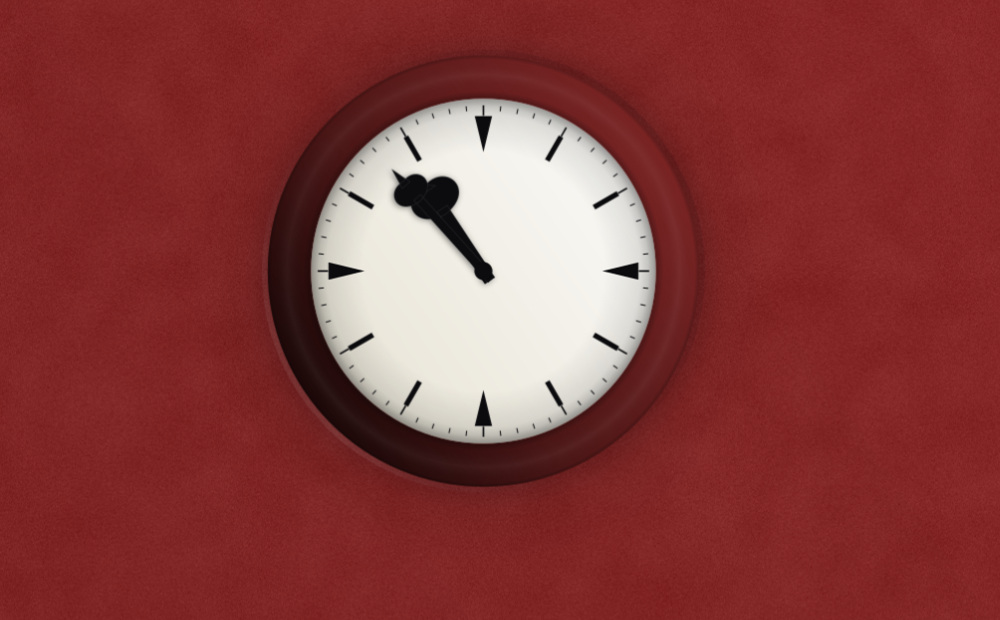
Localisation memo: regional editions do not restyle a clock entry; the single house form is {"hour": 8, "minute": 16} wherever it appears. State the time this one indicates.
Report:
{"hour": 10, "minute": 53}
